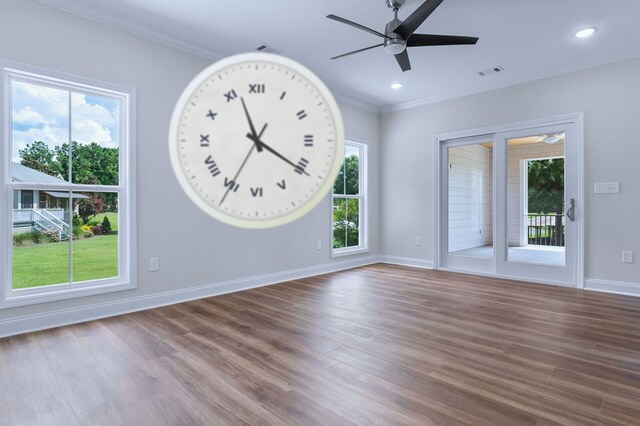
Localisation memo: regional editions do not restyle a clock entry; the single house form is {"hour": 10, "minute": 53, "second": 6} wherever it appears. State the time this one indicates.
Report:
{"hour": 11, "minute": 20, "second": 35}
